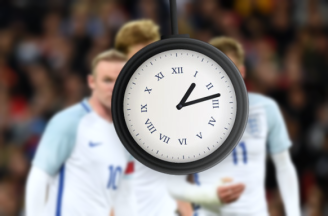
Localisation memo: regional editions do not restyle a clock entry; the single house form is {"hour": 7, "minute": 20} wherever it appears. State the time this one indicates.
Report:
{"hour": 1, "minute": 13}
